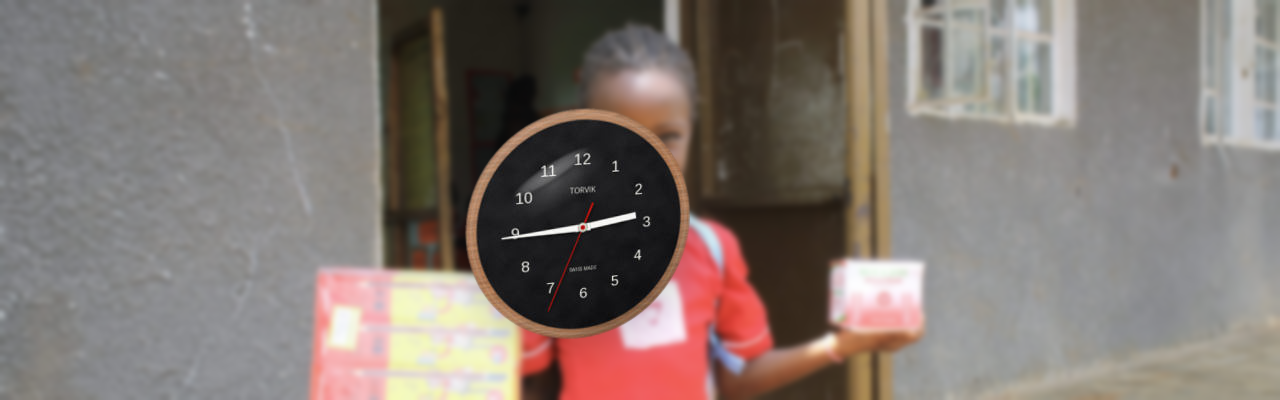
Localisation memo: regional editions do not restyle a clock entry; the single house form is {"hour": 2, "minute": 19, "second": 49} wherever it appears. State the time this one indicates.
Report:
{"hour": 2, "minute": 44, "second": 34}
